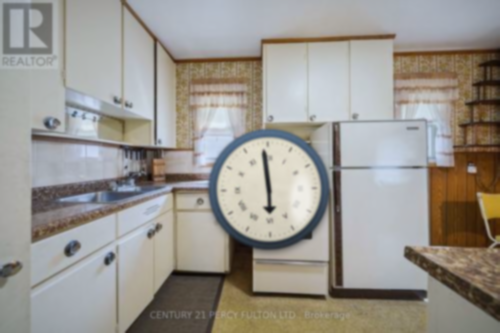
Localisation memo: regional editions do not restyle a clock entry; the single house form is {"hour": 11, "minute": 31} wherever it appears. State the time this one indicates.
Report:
{"hour": 5, "minute": 59}
